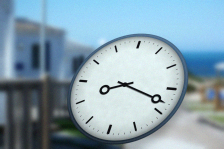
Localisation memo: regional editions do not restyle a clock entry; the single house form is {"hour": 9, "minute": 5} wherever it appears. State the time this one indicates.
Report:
{"hour": 8, "minute": 18}
